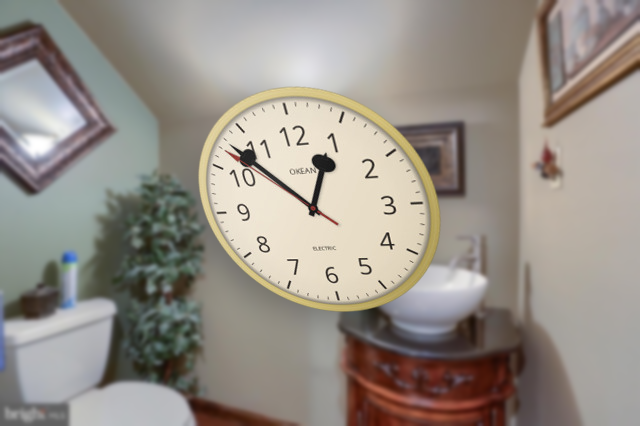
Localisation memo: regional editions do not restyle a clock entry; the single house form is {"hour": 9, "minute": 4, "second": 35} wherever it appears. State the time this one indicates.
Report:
{"hour": 12, "minute": 52, "second": 52}
